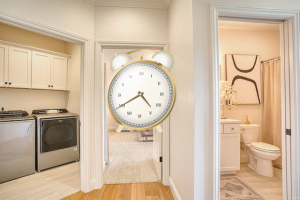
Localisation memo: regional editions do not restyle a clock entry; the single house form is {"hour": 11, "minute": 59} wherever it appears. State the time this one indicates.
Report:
{"hour": 4, "minute": 40}
